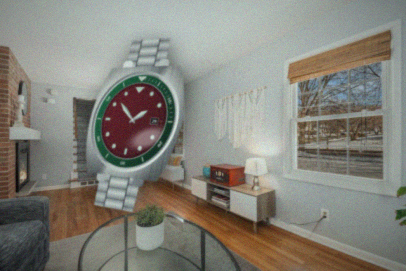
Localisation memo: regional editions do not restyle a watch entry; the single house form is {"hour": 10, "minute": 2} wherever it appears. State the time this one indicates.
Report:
{"hour": 1, "minute": 52}
